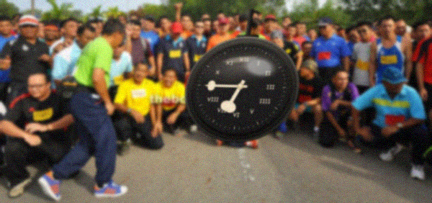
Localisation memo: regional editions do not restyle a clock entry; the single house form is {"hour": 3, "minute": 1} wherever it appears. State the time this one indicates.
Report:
{"hour": 6, "minute": 45}
